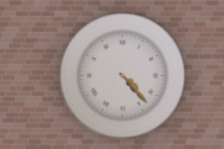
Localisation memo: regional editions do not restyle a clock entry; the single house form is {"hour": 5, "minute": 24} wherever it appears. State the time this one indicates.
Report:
{"hour": 4, "minute": 23}
